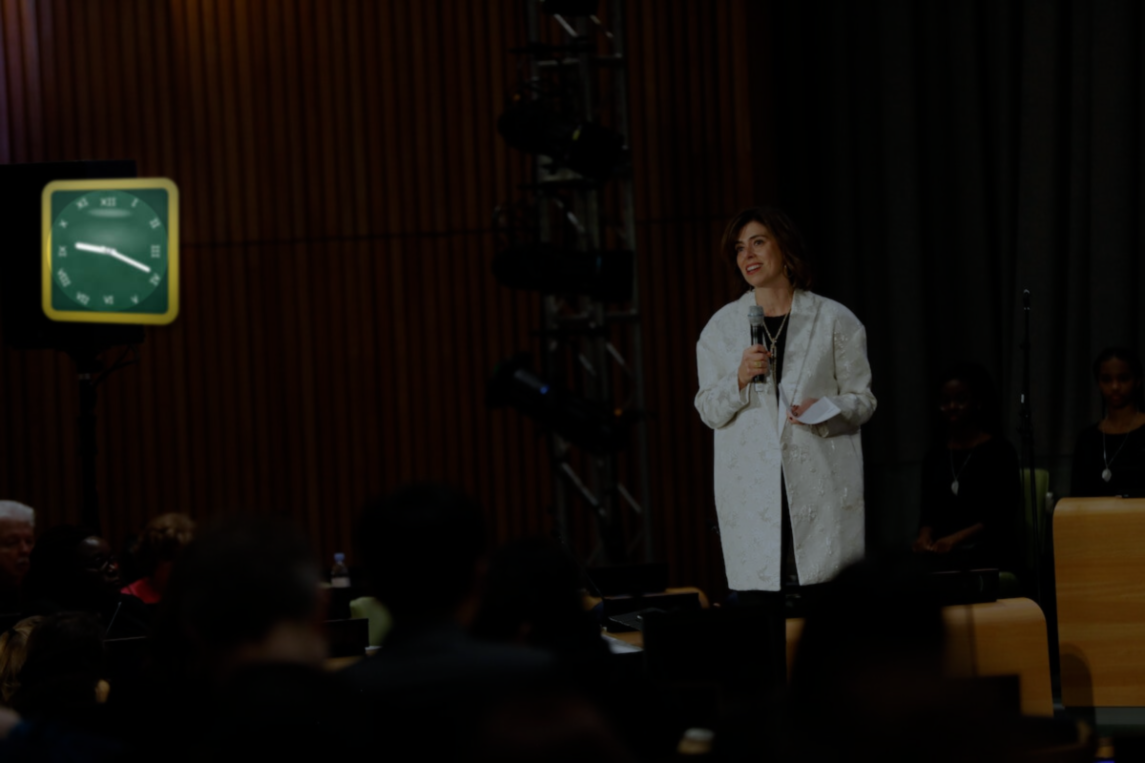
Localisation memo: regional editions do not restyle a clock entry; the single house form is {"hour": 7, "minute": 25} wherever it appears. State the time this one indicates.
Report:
{"hour": 9, "minute": 19}
